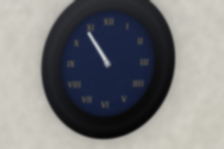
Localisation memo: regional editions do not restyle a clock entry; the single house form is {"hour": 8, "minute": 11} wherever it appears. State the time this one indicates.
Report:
{"hour": 10, "minute": 54}
